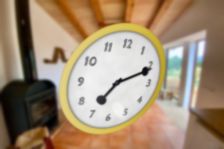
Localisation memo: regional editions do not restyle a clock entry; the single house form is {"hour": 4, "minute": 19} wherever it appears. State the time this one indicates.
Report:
{"hour": 7, "minute": 11}
